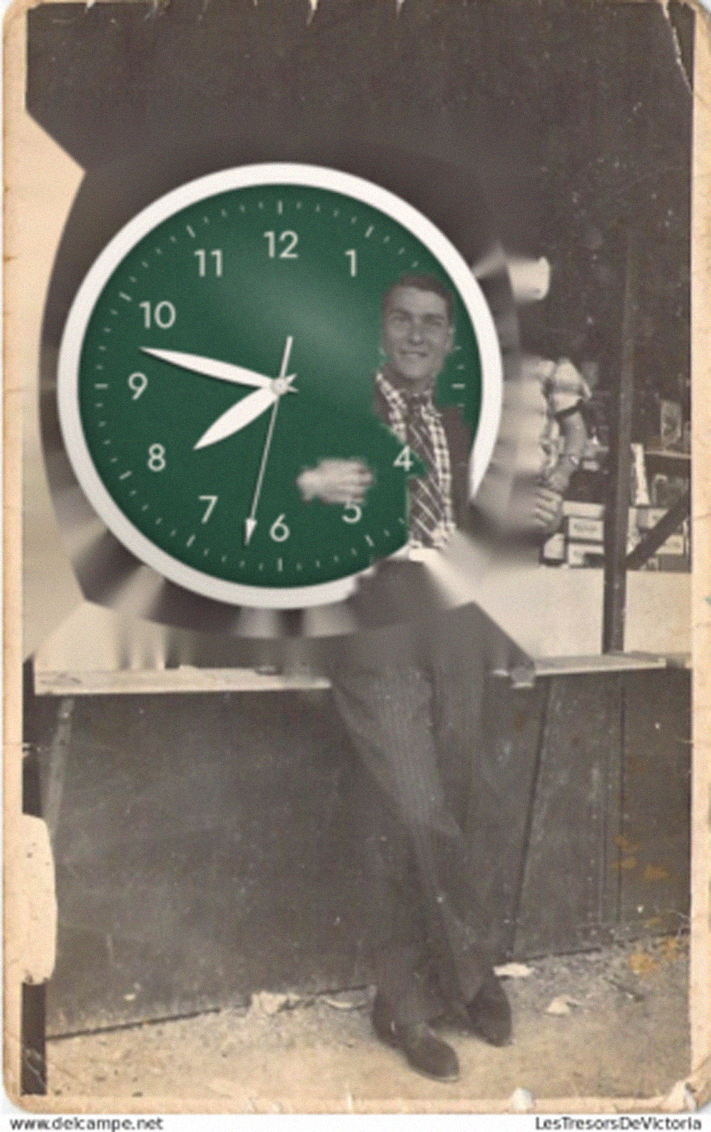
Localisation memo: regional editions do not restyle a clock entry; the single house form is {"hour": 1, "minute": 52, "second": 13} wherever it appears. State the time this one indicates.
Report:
{"hour": 7, "minute": 47, "second": 32}
